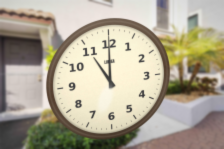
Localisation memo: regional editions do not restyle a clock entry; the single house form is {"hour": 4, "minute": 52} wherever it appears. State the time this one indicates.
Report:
{"hour": 11, "minute": 0}
